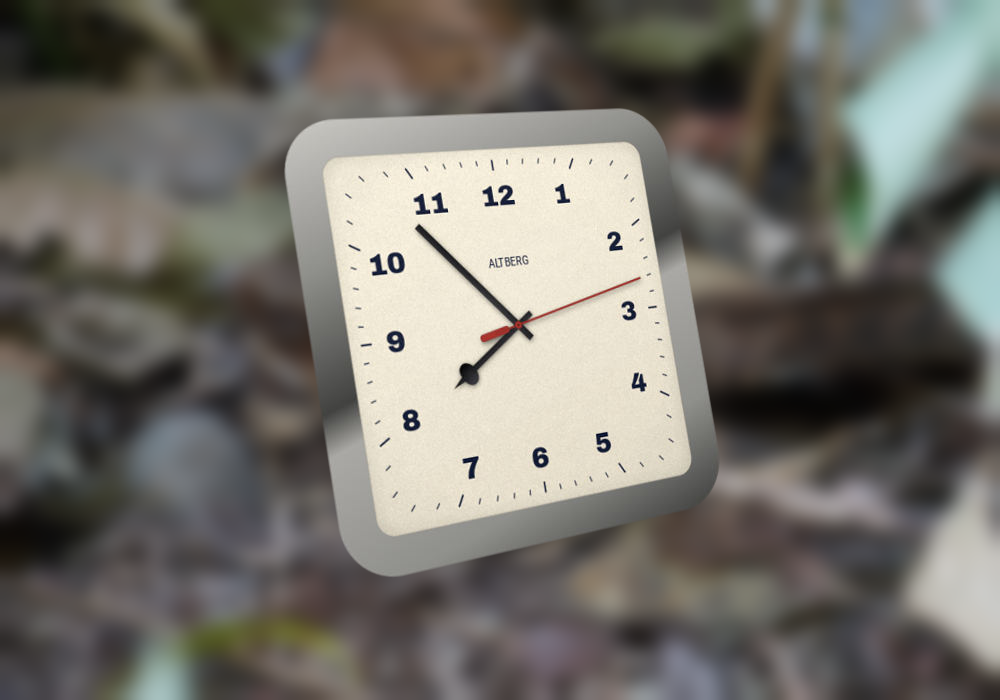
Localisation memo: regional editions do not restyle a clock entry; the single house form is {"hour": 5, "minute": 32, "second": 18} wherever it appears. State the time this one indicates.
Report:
{"hour": 7, "minute": 53, "second": 13}
